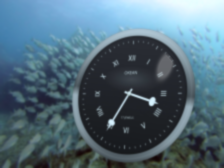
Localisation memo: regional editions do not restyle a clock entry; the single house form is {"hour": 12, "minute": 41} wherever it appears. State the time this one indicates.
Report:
{"hour": 3, "minute": 35}
